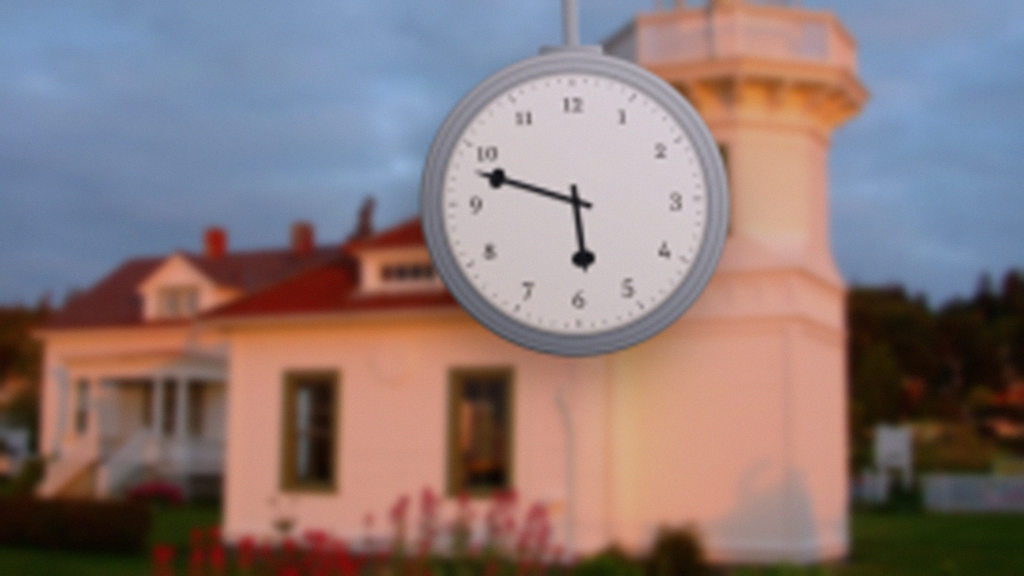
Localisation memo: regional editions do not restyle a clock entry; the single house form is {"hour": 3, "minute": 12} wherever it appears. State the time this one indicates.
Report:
{"hour": 5, "minute": 48}
